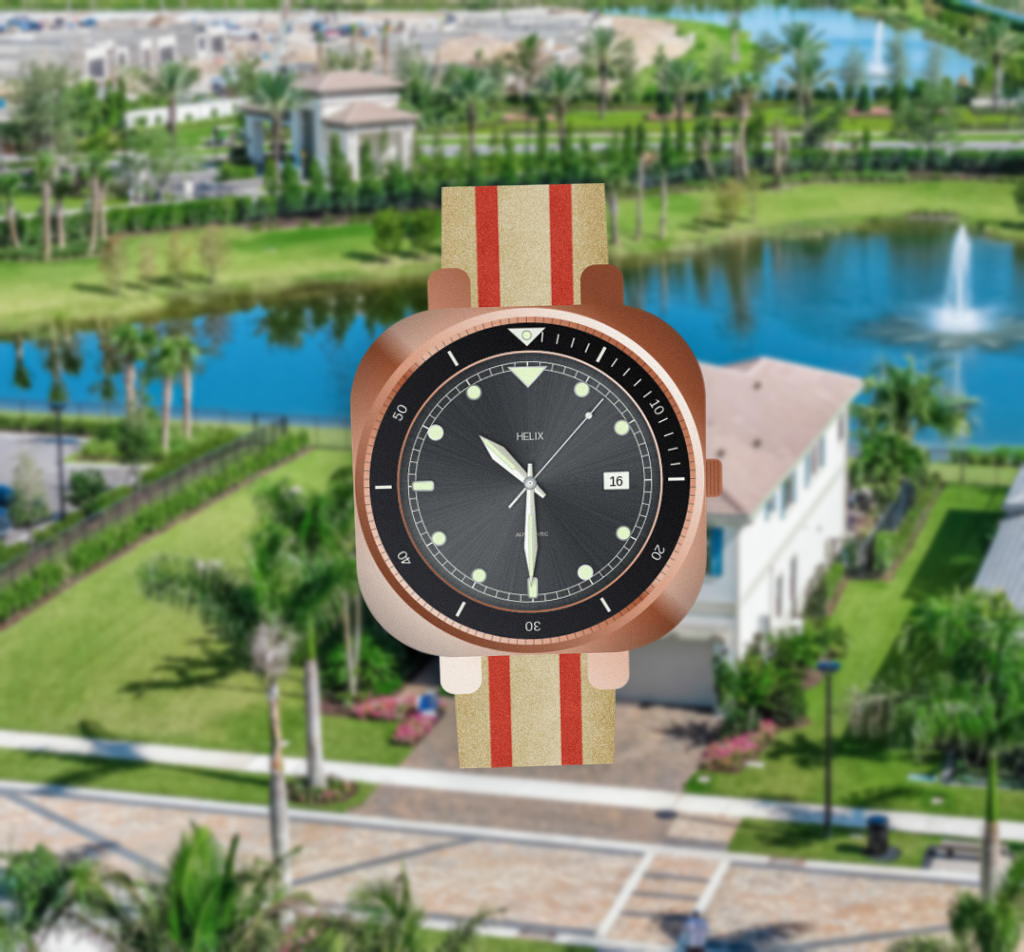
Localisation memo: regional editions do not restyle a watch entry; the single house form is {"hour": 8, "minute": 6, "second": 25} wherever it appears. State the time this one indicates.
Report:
{"hour": 10, "minute": 30, "second": 7}
